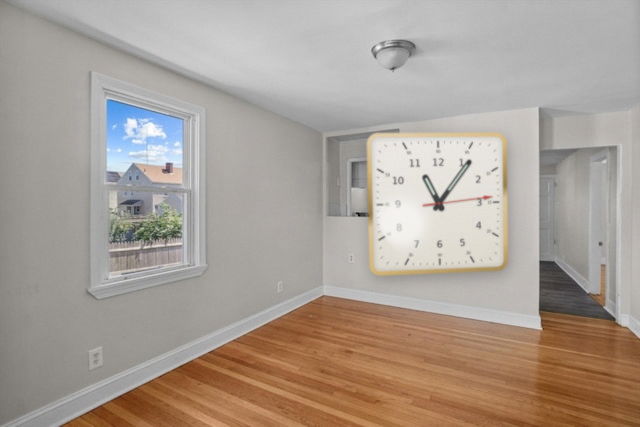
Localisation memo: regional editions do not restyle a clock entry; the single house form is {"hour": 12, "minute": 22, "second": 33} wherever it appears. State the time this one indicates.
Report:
{"hour": 11, "minute": 6, "second": 14}
